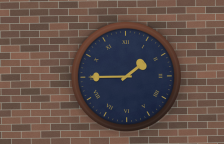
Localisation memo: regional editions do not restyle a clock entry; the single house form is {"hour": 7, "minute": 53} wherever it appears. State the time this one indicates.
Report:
{"hour": 1, "minute": 45}
